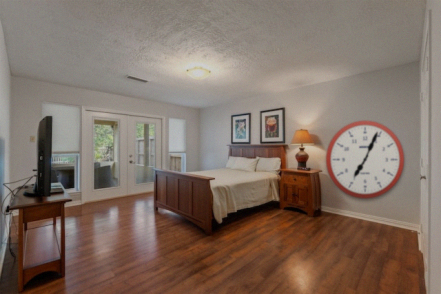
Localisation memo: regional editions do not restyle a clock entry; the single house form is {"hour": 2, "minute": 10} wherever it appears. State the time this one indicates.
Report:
{"hour": 7, "minute": 4}
